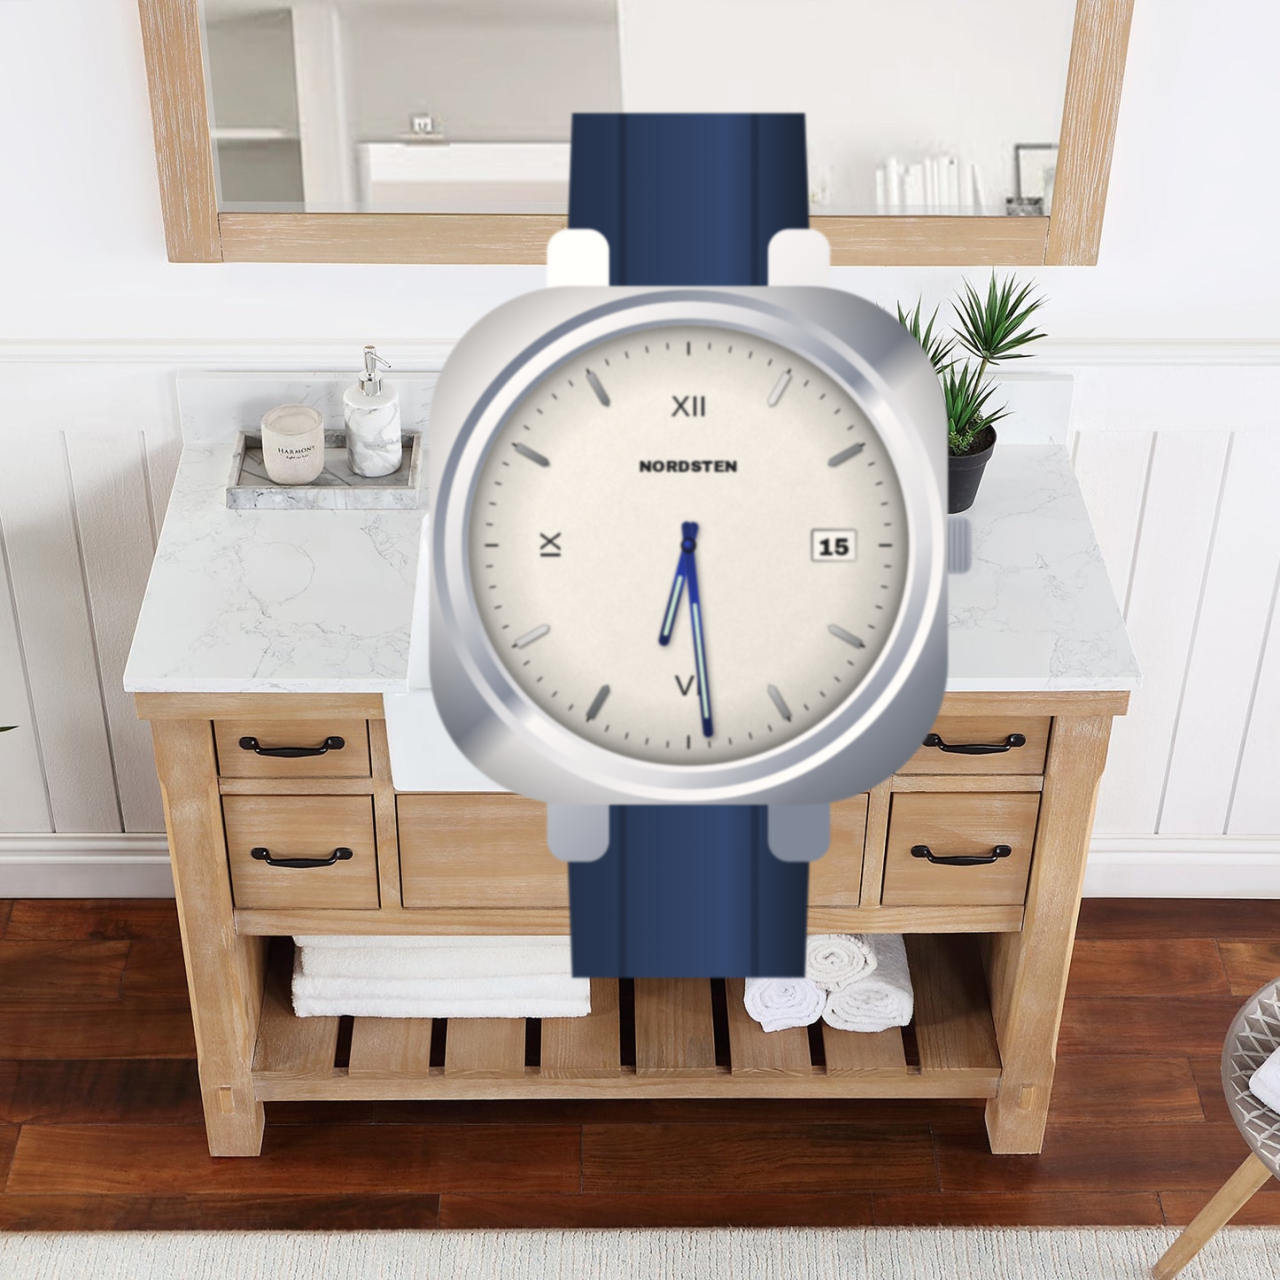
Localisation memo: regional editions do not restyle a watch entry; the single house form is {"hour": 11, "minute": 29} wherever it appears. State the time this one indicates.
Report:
{"hour": 6, "minute": 29}
